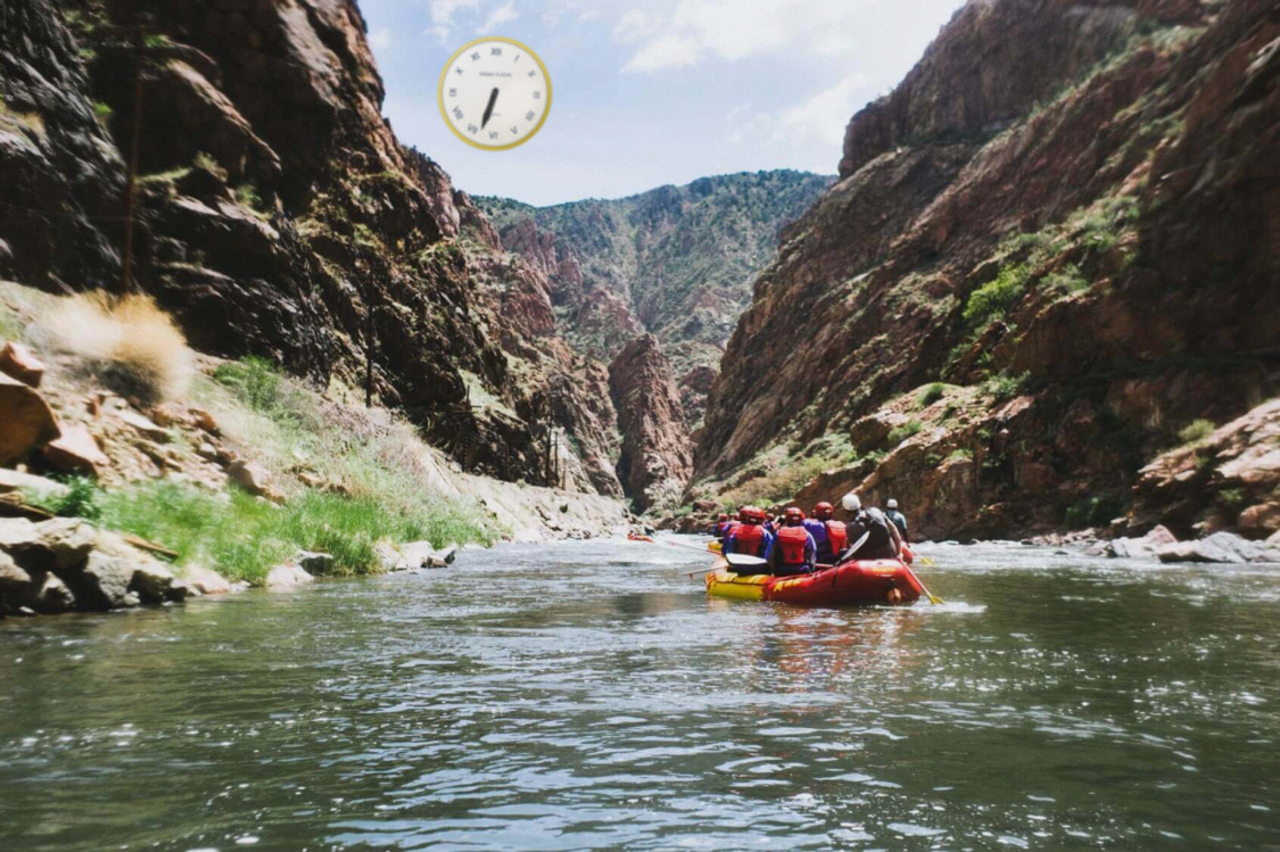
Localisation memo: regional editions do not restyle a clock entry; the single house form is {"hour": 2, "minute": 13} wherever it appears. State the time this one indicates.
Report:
{"hour": 6, "minute": 33}
